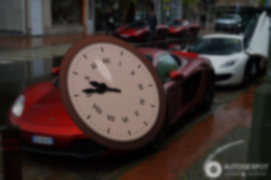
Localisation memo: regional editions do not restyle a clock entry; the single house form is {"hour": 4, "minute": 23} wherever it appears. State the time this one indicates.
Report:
{"hour": 9, "minute": 46}
